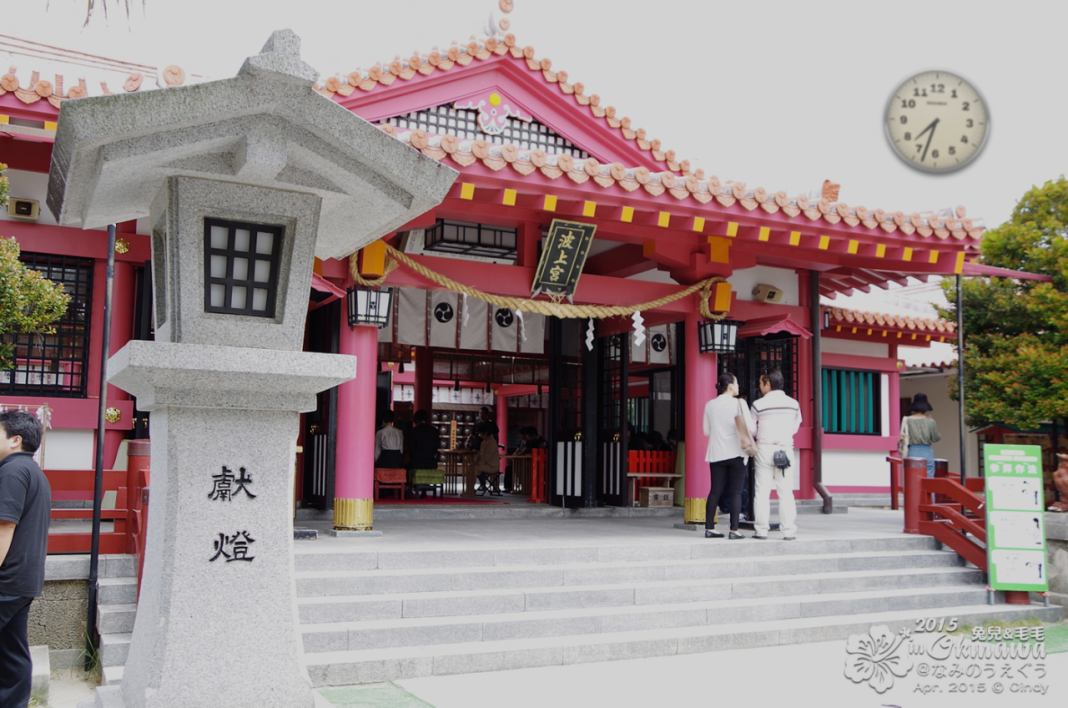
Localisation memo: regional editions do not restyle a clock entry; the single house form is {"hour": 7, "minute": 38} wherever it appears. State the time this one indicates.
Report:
{"hour": 7, "minute": 33}
